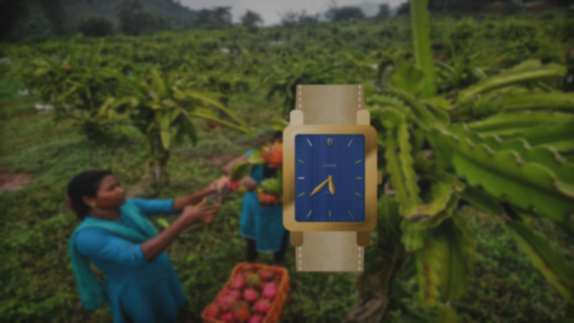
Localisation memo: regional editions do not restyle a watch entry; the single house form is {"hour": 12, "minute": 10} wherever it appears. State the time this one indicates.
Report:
{"hour": 5, "minute": 38}
